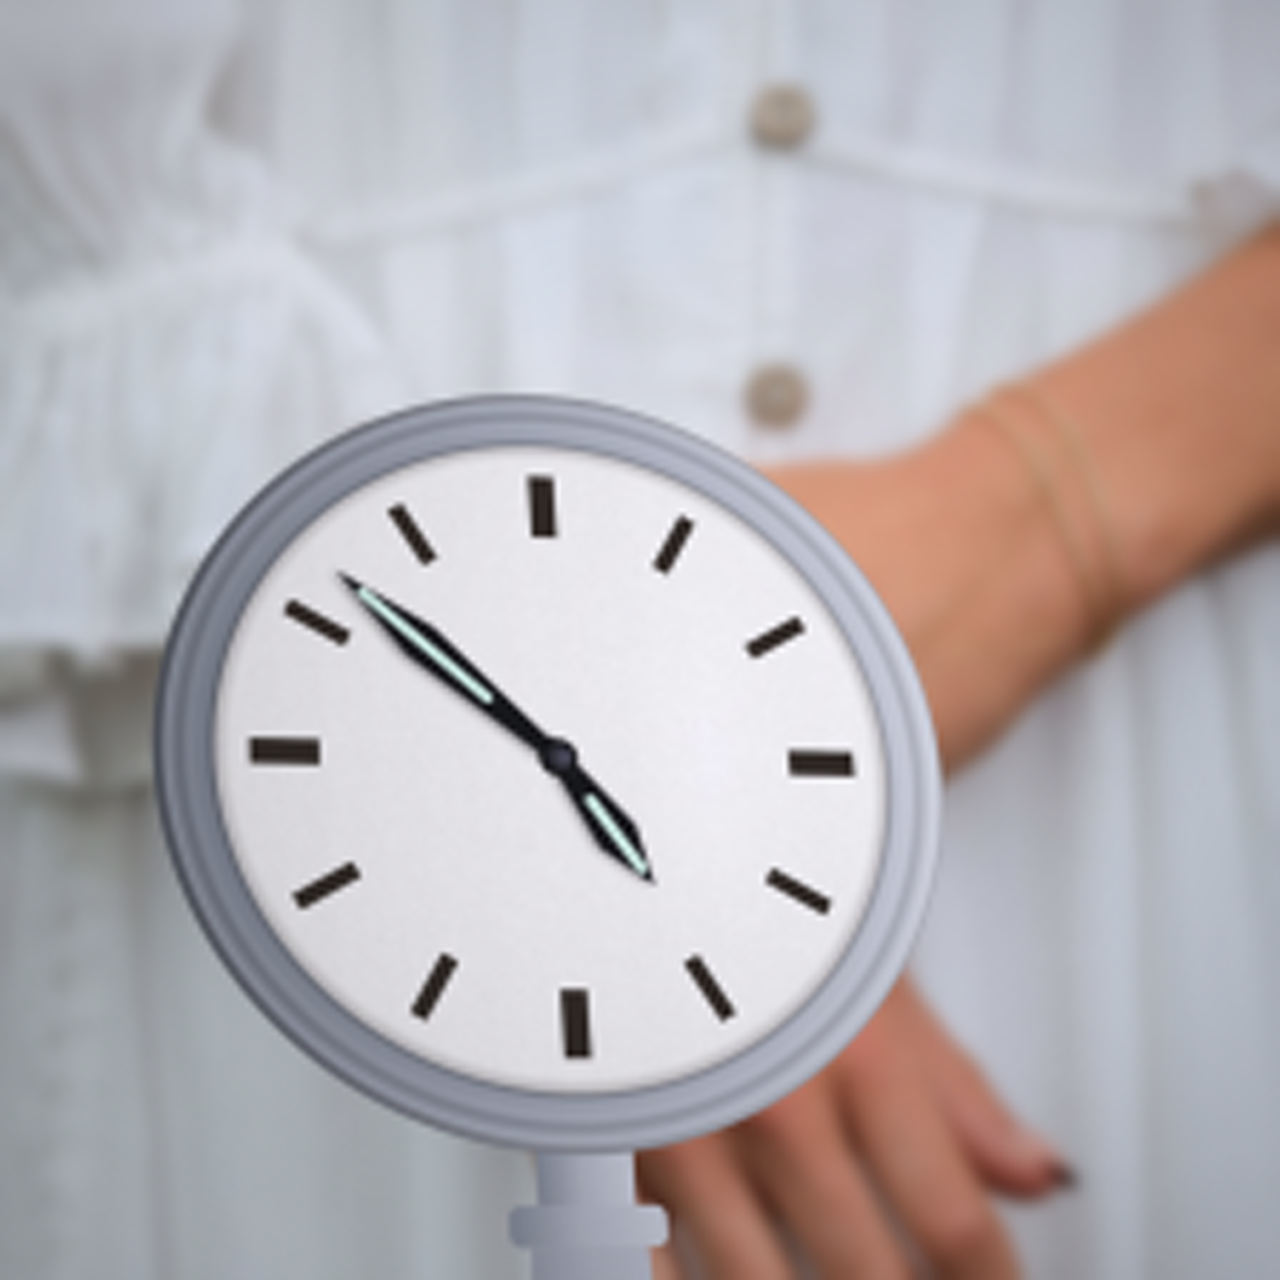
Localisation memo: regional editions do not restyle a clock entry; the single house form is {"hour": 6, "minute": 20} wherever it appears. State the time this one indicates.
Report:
{"hour": 4, "minute": 52}
